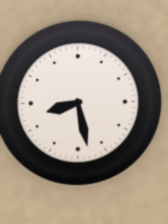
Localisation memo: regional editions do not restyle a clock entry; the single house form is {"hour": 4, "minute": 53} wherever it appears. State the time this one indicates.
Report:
{"hour": 8, "minute": 28}
